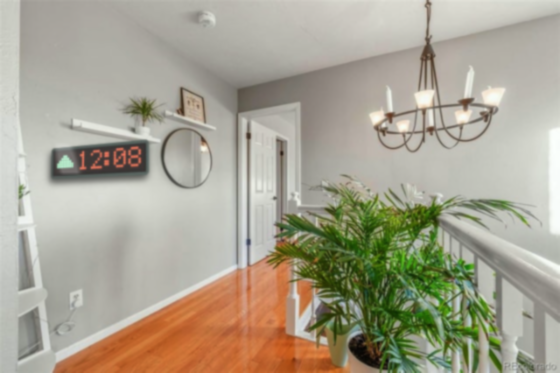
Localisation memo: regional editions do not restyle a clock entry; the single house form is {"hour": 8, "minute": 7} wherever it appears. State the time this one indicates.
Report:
{"hour": 12, "minute": 8}
